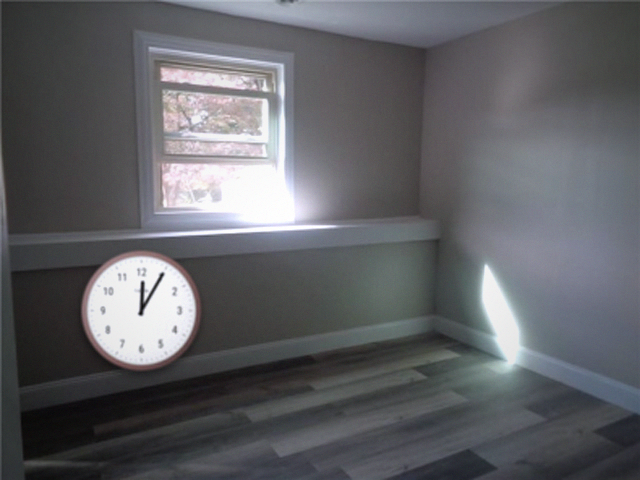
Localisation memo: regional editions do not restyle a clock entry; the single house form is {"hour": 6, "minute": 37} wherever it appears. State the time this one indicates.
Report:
{"hour": 12, "minute": 5}
